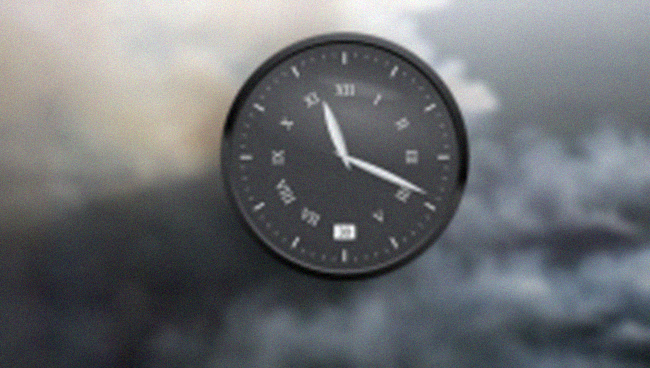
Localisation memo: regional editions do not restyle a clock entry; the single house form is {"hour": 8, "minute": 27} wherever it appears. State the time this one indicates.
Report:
{"hour": 11, "minute": 19}
